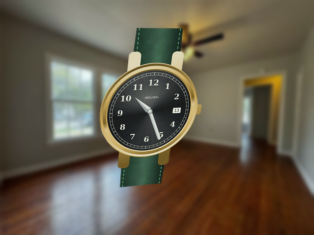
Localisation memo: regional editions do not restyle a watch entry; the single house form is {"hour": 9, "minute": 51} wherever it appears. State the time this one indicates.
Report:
{"hour": 10, "minute": 26}
